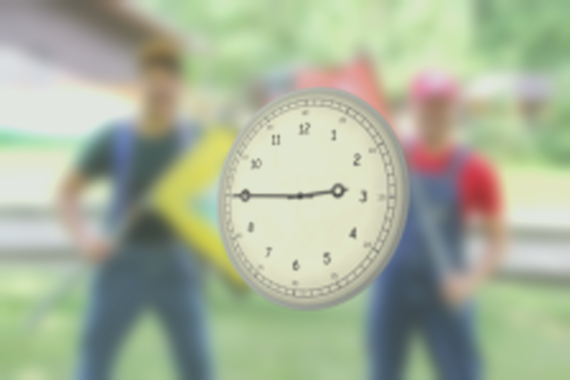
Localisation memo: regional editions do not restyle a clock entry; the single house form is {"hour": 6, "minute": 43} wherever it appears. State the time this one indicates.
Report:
{"hour": 2, "minute": 45}
